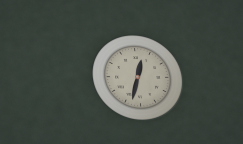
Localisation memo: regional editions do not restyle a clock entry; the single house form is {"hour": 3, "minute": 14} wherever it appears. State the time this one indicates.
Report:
{"hour": 12, "minute": 33}
